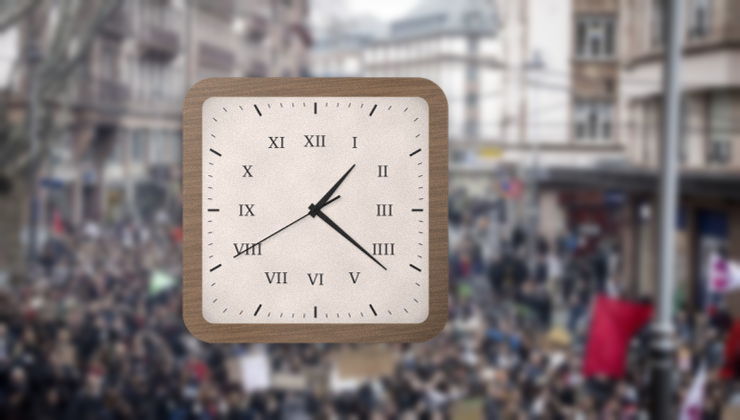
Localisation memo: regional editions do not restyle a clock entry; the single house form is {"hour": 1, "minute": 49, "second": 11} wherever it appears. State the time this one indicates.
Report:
{"hour": 1, "minute": 21, "second": 40}
